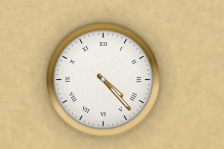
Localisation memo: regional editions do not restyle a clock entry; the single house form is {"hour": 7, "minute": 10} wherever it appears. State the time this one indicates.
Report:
{"hour": 4, "minute": 23}
